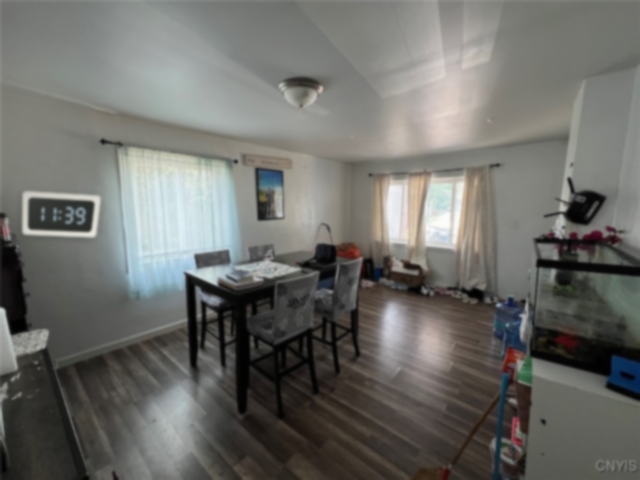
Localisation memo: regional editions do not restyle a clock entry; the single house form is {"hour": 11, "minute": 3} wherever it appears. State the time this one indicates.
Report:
{"hour": 11, "minute": 39}
